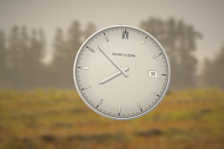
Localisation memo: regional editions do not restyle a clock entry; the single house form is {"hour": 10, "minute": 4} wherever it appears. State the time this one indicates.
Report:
{"hour": 7, "minute": 52}
